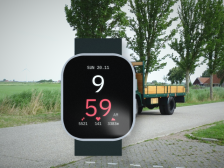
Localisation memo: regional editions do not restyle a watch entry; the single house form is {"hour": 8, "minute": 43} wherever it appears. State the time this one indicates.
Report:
{"hour": 9, "minute": 59}
